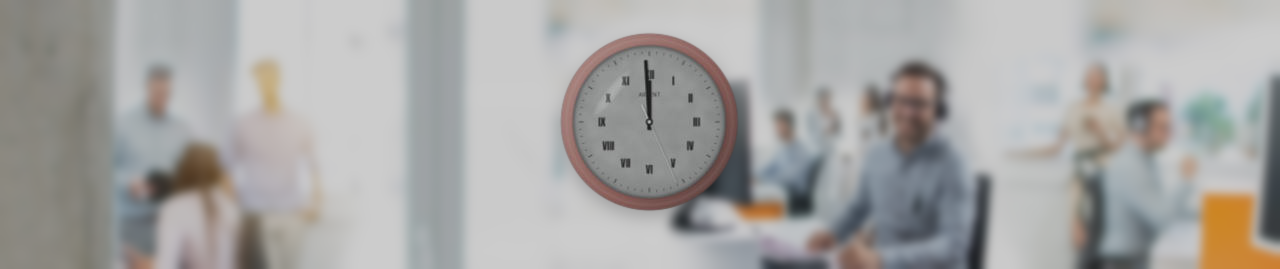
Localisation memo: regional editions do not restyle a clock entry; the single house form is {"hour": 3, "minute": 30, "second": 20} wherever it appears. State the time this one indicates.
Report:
{"hour": 11, "minute": 59, "second": 26}
